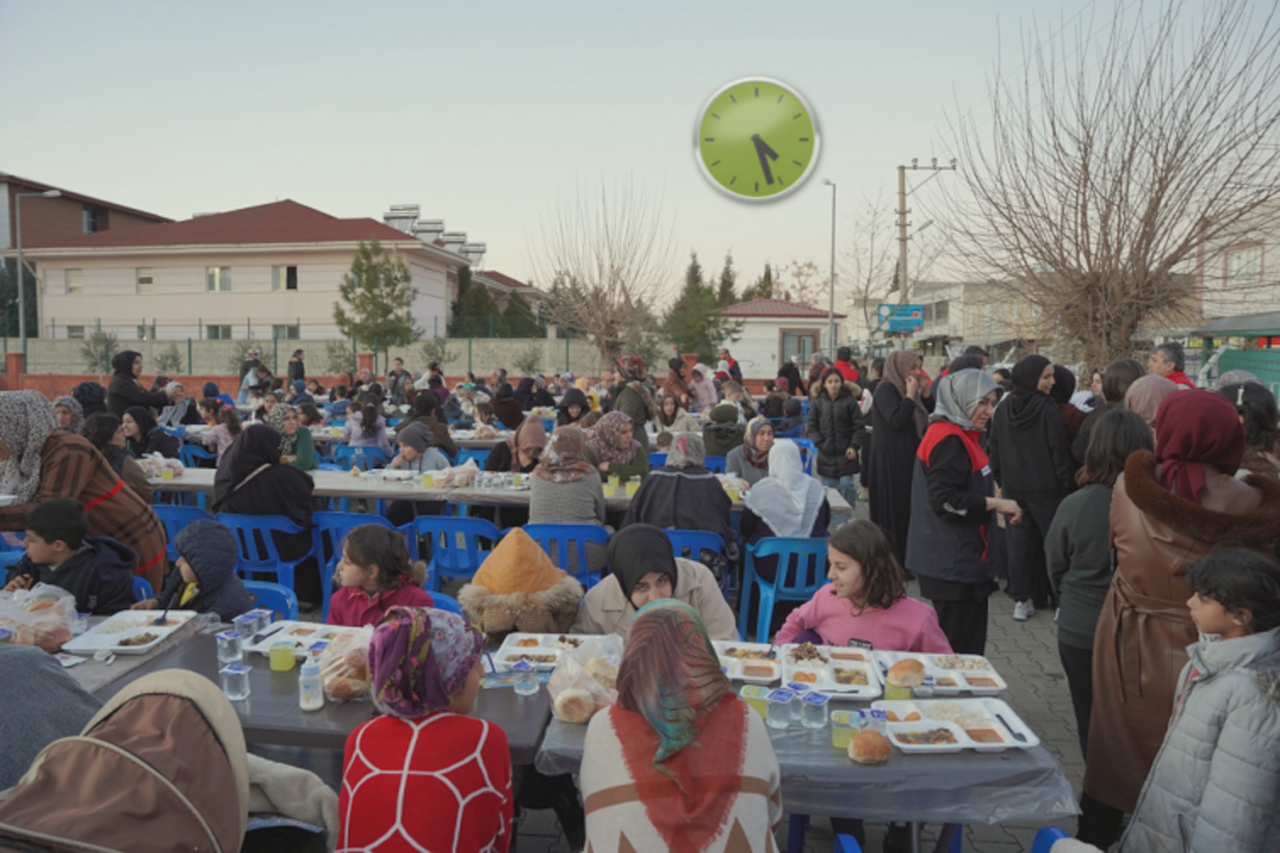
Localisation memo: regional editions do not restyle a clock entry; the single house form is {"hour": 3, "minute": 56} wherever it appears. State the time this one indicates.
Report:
{"hour": 4, "minute": 27}
